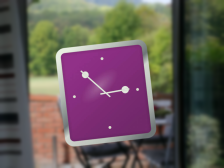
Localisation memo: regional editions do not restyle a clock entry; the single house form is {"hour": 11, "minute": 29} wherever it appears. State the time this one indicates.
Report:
{"hour": 2, "minute": 53}
